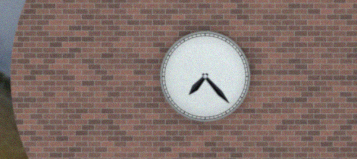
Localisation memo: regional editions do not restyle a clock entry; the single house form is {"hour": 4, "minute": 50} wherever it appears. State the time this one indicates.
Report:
{"hour": 7, "minute": 23}
